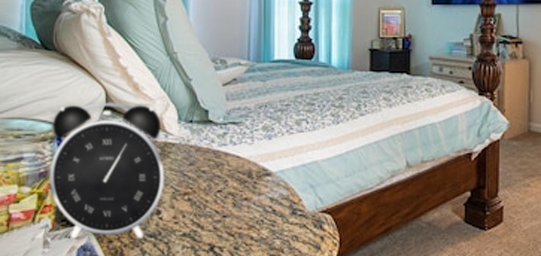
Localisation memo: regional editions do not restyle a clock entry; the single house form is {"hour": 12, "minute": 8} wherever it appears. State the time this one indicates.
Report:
{"hour": 1, "minute": 5}
